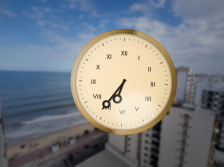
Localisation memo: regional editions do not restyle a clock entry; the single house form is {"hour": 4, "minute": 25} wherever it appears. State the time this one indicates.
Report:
{"hour": 6, "minute": 36}
